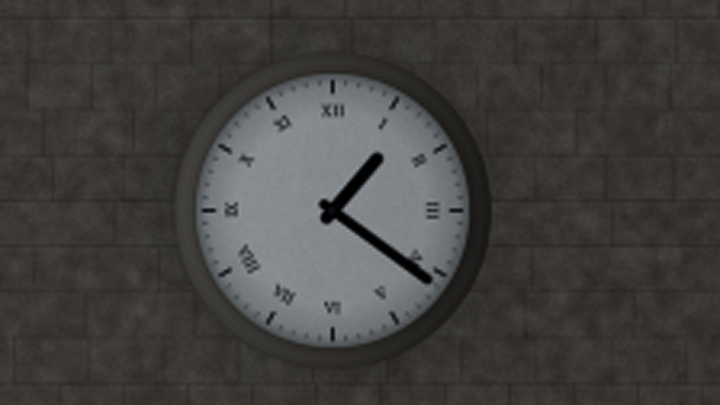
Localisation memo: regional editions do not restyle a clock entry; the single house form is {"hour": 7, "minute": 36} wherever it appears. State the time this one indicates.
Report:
{"hour": 1, "minute": 21}
